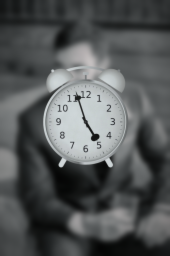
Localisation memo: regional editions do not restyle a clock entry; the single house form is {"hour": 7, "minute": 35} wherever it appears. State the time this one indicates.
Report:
{"hour": 4, "minute": 57}
